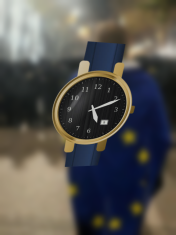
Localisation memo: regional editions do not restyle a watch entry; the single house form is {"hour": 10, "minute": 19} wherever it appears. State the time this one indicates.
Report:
{"hour": 5, "minute": 11}
